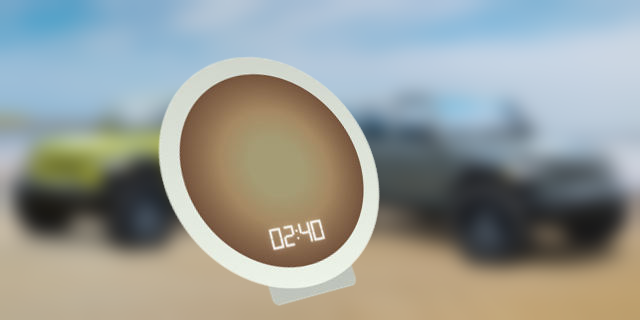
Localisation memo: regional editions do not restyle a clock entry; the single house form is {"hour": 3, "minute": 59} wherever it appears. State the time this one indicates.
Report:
{"hour": 2, "minute": 40}
